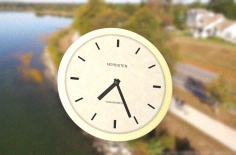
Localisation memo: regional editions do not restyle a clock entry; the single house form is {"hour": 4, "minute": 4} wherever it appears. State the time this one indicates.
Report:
{"hour": 7, "minute": 26}
